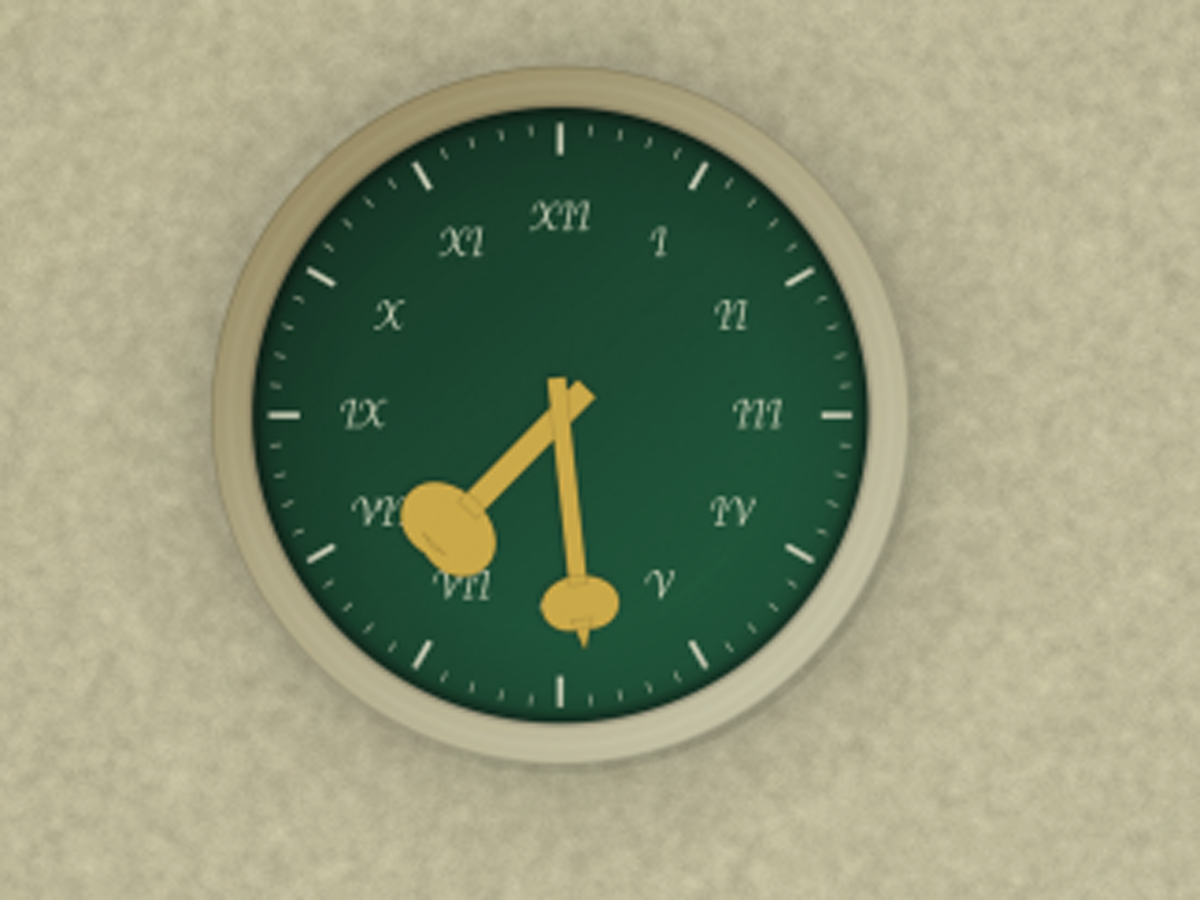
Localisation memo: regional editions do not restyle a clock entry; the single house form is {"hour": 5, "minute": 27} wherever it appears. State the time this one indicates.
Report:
{"hour": 7, "minute": 29}
